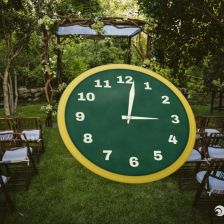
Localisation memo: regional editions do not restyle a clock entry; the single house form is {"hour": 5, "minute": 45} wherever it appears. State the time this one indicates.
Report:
{"hour": 3, "minute": 2}
